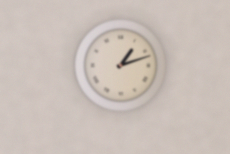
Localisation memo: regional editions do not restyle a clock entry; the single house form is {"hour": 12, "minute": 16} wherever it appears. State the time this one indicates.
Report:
{"hour": 1, "minute": 12}
